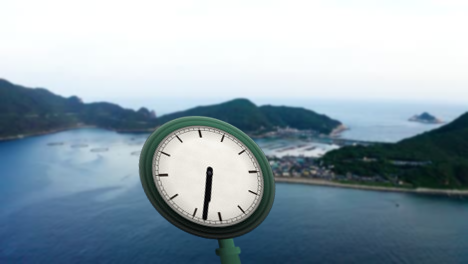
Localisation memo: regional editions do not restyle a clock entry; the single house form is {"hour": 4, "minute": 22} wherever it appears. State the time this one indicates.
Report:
{"hour": 6, "minute": 33}
